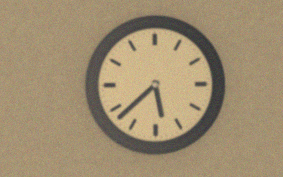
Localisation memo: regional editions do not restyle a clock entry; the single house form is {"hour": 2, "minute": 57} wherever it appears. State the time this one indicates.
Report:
{"hour": 5, "minute": 38}
